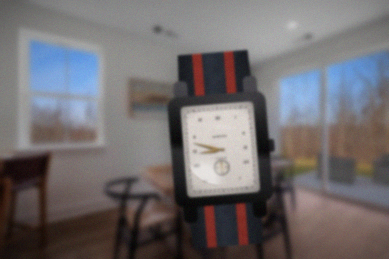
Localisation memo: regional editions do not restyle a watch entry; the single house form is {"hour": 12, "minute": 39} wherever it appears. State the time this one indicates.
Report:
{"hour": 8, "minute": 48}
